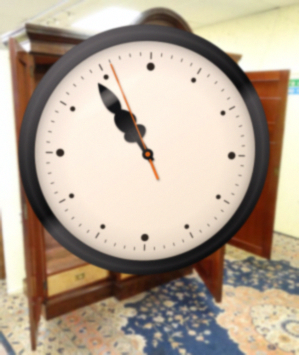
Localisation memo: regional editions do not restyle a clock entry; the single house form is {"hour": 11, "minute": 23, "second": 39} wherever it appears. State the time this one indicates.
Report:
{"hour": 10, "minute": 53, "second": 56}
